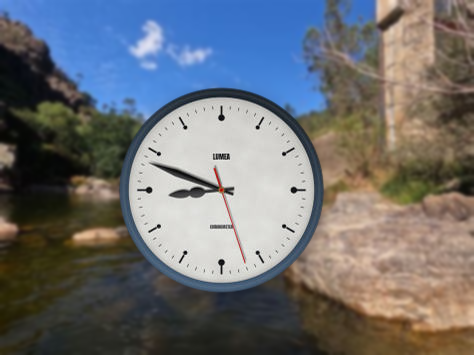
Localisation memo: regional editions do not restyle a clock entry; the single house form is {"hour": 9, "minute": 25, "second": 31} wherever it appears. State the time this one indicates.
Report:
{"hour": 8, "minute": 48, "second": 27}
